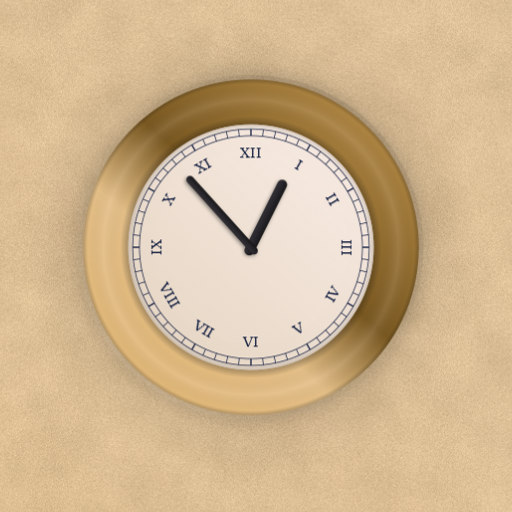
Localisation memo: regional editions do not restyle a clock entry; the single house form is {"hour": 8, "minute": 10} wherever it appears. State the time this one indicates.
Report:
{"hour": 12, "minute": 53}
